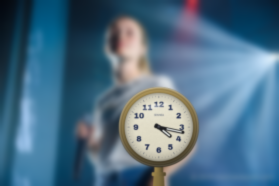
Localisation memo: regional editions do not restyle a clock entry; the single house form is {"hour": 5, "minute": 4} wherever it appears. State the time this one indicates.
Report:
{"hour": 4, "minute": 17}
